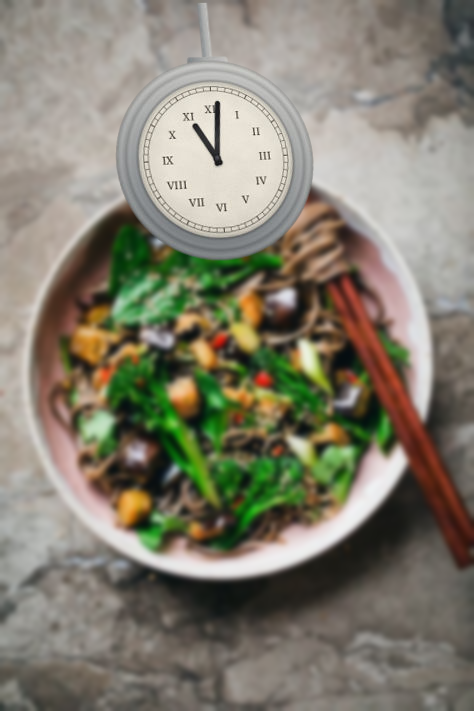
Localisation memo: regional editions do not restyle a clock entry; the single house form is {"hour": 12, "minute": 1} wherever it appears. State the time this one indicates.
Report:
{"hour": 11, "minute": 1}
